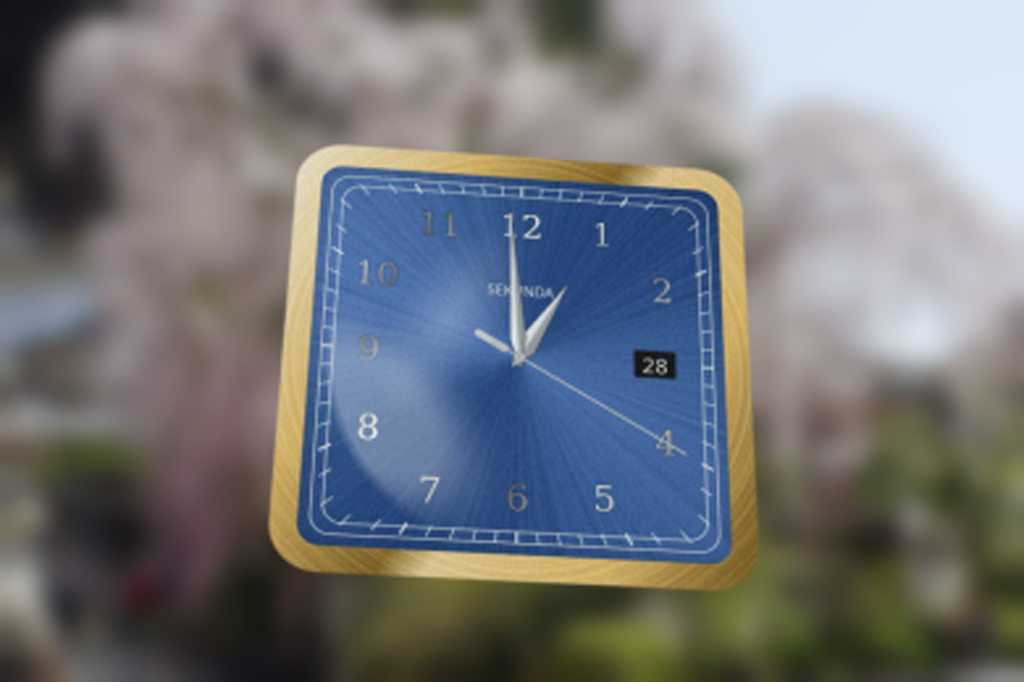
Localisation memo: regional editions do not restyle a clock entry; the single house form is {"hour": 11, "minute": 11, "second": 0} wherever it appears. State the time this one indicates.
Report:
{"hour": 12, "minute": 59, "second": 20}
